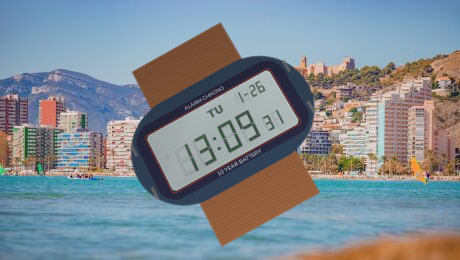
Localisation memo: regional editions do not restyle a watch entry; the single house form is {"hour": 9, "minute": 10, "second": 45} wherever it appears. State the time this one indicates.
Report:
{"hour": 13, "minute": 9, "second": 31}
